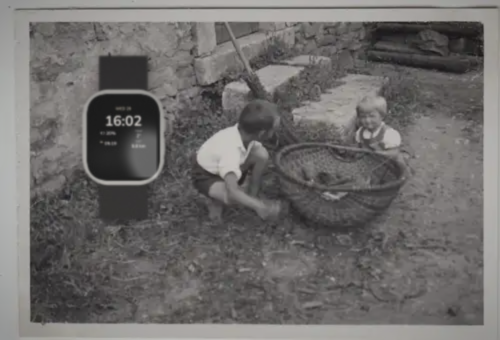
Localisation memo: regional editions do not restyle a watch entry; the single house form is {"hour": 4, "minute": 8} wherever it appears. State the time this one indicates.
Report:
{"hour": 16, "minute": 2}
